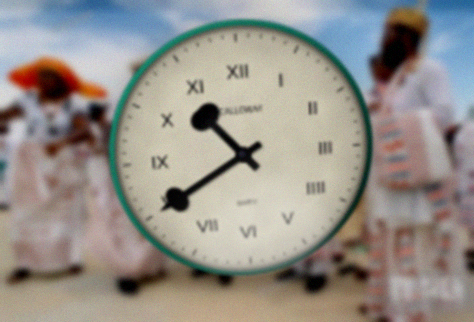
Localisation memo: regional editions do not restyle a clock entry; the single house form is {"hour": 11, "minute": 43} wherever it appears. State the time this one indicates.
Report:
{"hour": 10, "minute": 40}
